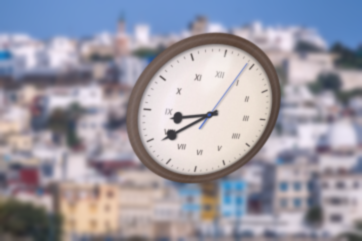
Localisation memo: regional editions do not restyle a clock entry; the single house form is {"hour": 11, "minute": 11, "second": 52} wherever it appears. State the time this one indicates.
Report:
{"hour": 8, "minute": 39, "second": 4}
